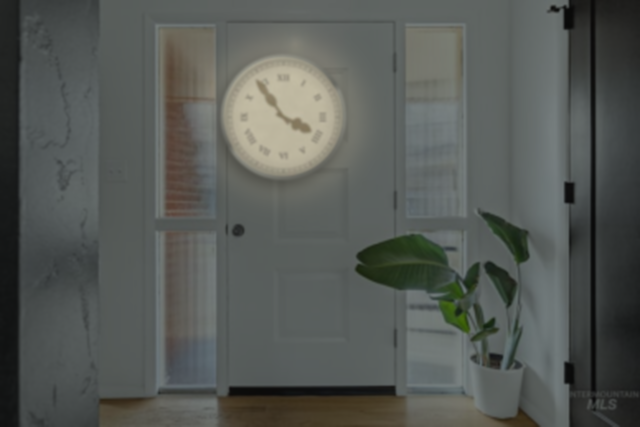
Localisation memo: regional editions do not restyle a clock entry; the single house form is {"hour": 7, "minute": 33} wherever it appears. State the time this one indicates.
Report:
{"hour": 3, "minute": 54}
